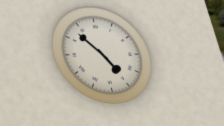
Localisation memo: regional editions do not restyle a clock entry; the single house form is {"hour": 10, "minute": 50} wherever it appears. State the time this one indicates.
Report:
{"hour": 4, "minute": 53}
